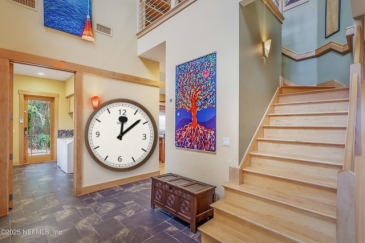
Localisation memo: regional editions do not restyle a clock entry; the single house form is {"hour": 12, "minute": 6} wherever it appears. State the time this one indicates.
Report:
{"hour": 12, "minute": 8}
